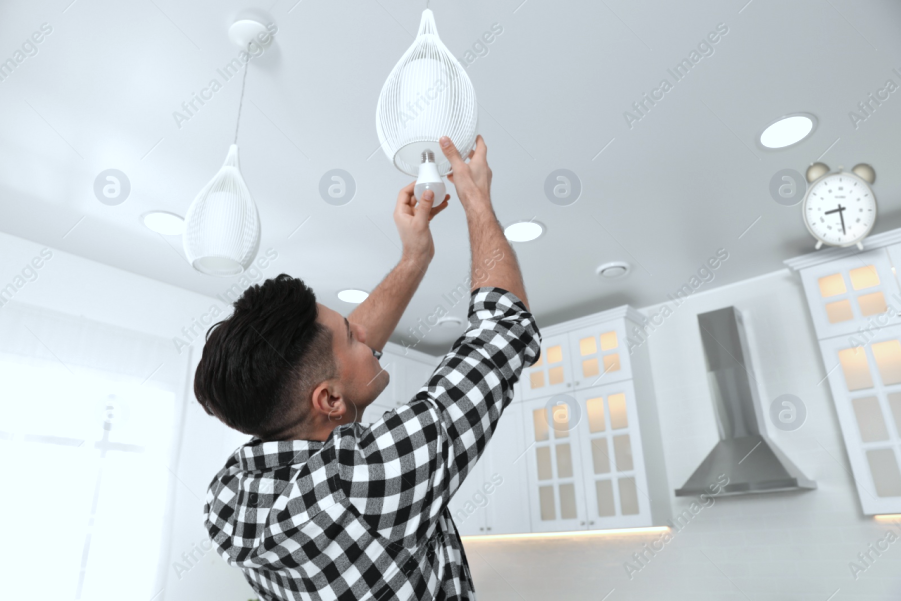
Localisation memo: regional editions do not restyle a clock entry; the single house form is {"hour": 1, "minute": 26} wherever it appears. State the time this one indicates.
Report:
{"hour": 8, "minute": 28}
